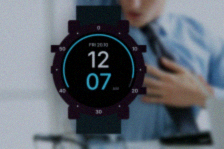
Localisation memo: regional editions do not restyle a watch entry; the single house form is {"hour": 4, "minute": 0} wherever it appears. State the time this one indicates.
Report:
{"hour": 12, "minute": 7}
